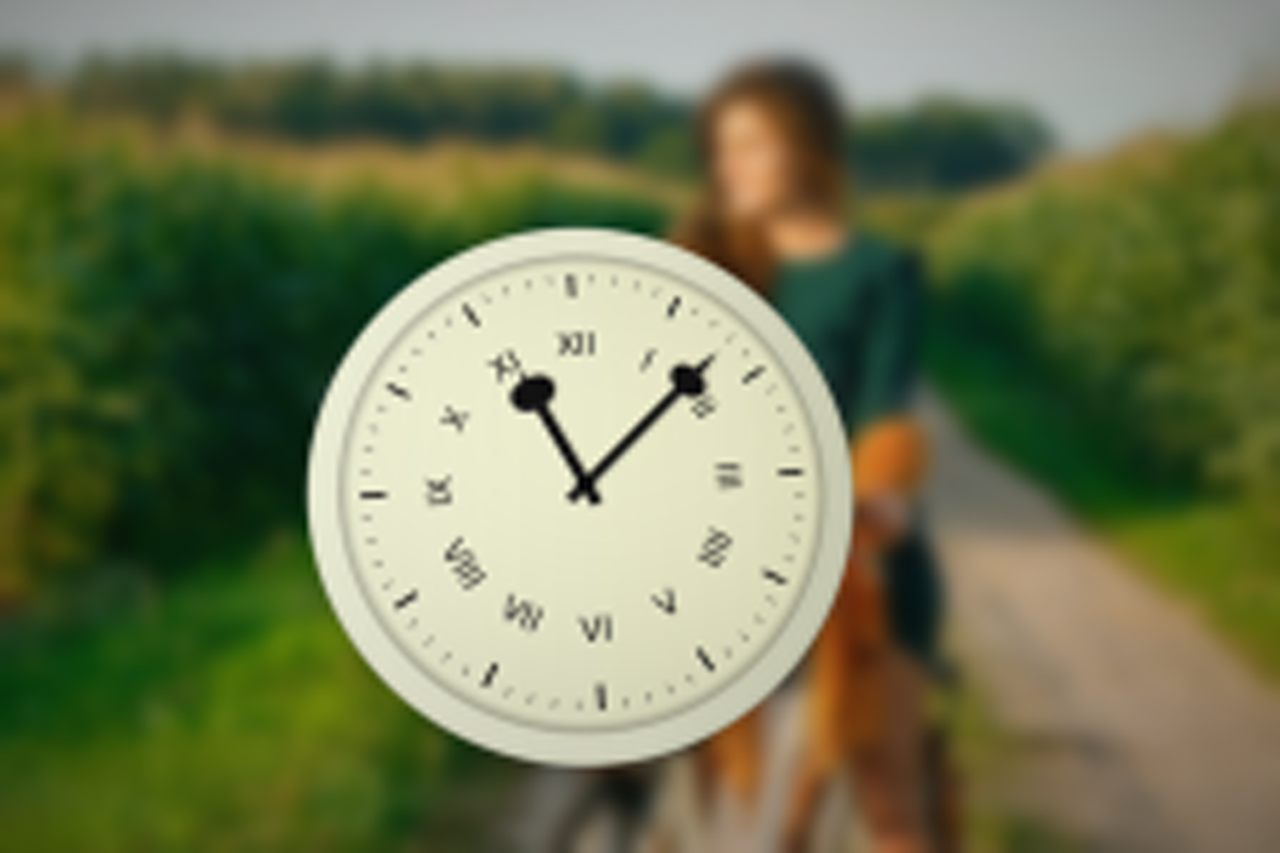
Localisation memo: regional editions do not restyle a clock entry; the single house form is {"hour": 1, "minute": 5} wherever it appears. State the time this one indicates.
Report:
{"hour": 11, "minute": 8}
